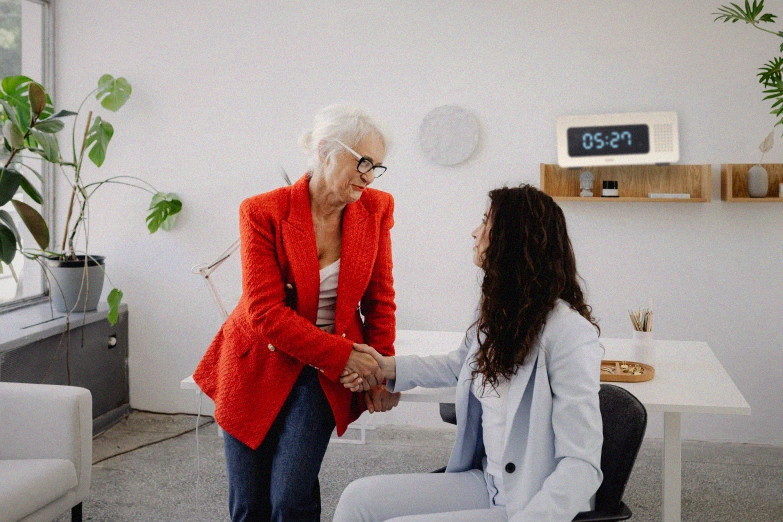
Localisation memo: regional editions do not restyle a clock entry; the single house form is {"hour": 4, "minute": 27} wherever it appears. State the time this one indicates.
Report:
{"hour": 5, "minute": 27}
